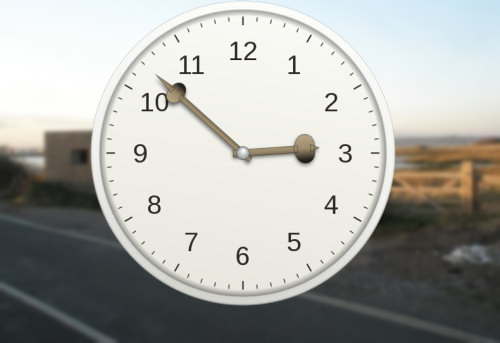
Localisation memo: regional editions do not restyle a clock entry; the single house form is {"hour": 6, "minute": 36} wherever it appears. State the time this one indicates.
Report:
{"hour": 2, "minute": 52}
